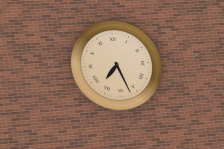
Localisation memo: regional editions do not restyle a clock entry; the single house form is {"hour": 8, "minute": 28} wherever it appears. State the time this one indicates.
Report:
{"hour": 7, "minute": 27}
